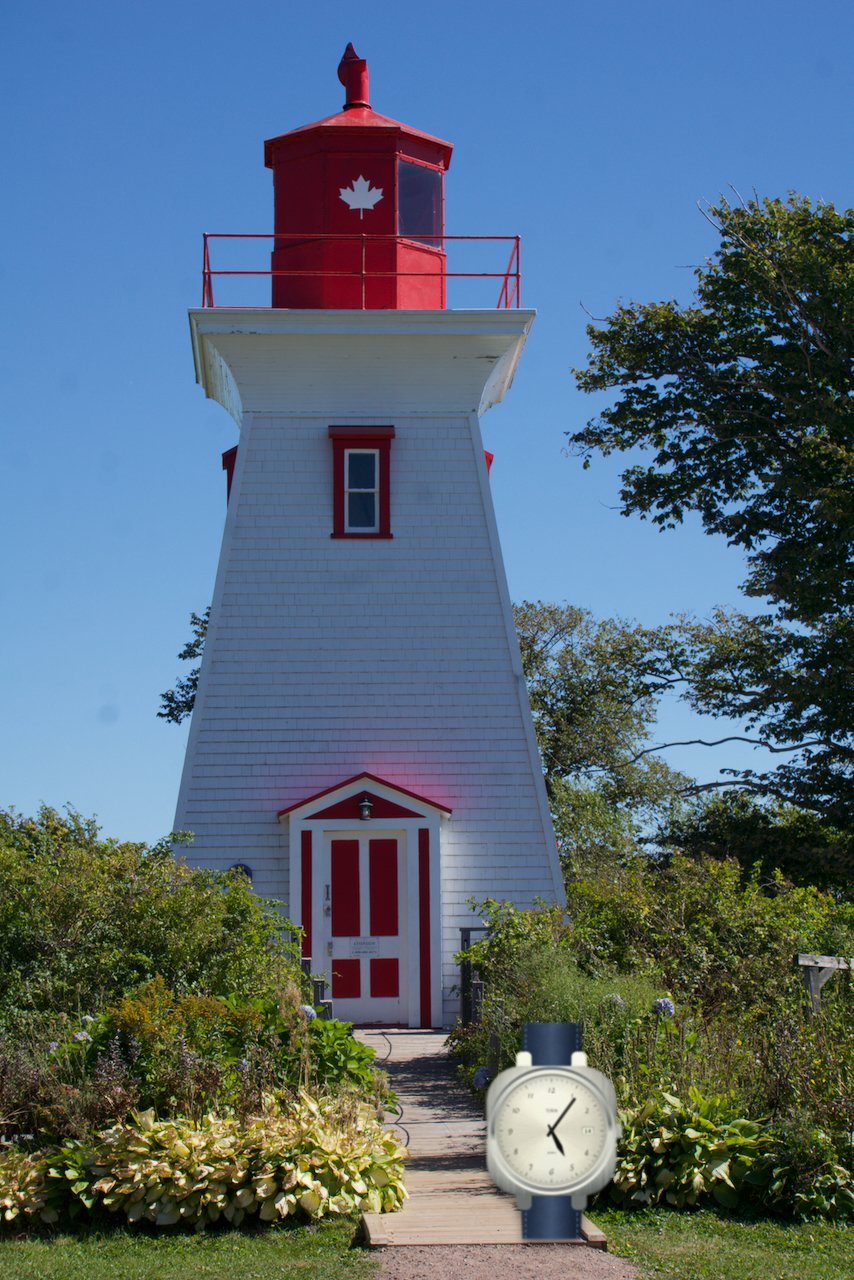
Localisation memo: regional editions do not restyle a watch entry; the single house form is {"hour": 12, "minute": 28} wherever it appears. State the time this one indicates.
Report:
{"hour": 5, "minute": 6}
